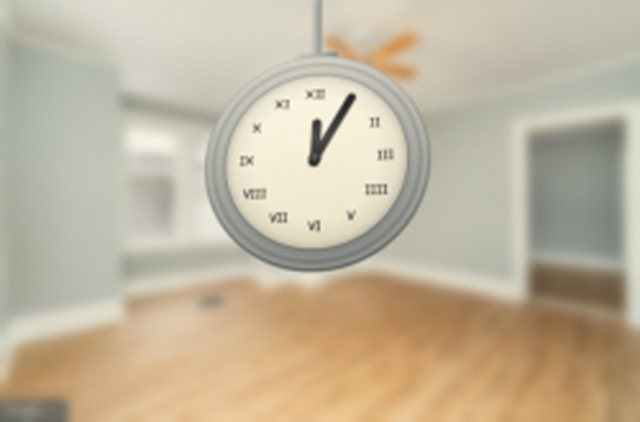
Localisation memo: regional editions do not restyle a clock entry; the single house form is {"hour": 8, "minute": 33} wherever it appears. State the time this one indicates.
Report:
{"hour": 12, "minute": 5}
